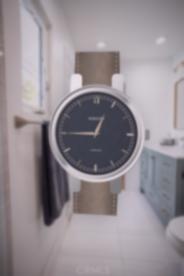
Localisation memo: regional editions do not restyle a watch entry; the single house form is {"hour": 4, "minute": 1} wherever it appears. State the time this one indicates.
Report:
{"hour": 12, "minute": 45}
